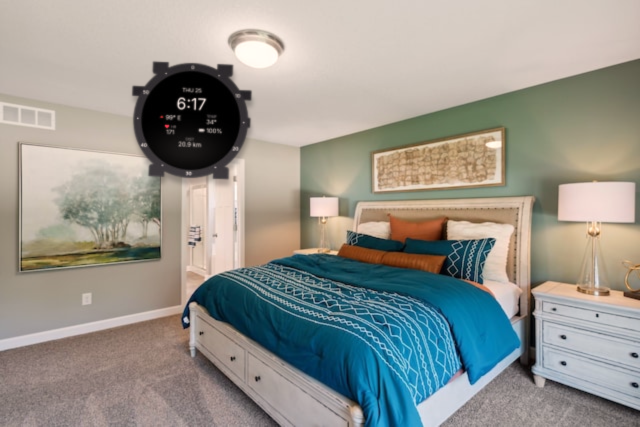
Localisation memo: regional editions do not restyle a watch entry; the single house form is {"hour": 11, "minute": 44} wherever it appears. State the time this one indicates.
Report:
{"hour": 6, "minute": 17}
